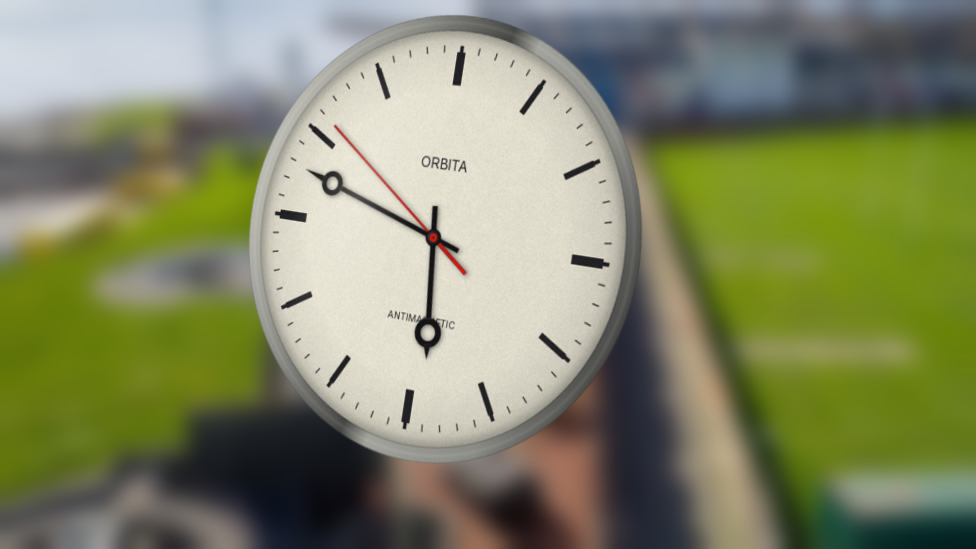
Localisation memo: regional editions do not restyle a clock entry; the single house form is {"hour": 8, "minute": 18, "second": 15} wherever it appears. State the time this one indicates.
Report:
{"hour": 5, "minute": 47, "second": 51}
